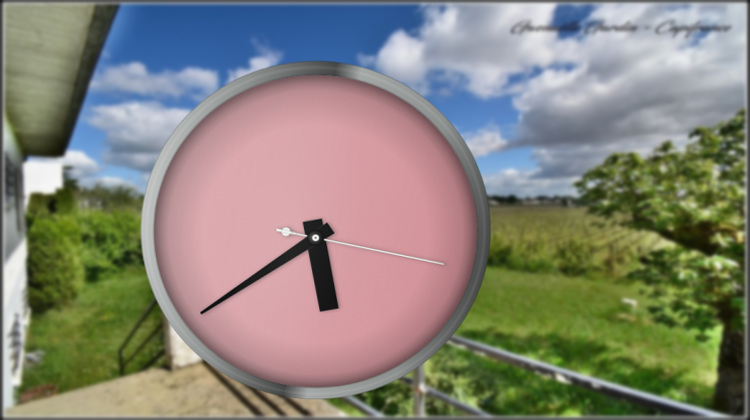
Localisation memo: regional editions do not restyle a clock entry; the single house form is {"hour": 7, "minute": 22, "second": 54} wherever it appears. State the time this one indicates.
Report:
{"hour": 5, "minute": 39, "second": 17}
